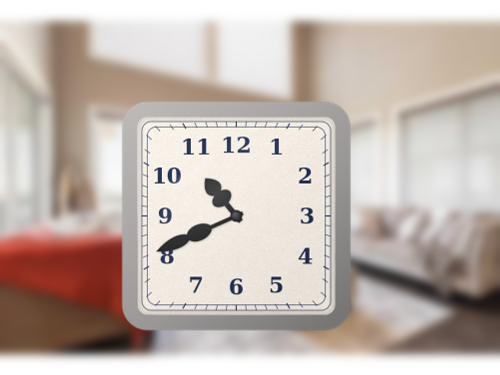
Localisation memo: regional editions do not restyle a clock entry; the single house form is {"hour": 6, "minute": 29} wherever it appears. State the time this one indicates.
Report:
{"hour": 10, "minute": 41}
